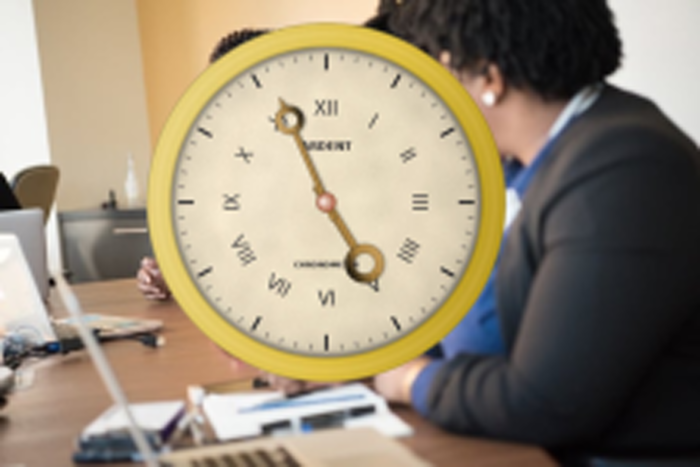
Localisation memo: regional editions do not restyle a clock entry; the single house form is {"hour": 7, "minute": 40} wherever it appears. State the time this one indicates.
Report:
{"hour": 4, "minute": 56}
